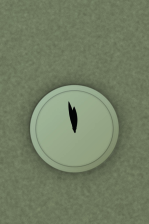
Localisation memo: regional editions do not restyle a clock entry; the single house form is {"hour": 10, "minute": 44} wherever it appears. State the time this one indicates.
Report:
{"hour": 11, "minute": 58}
